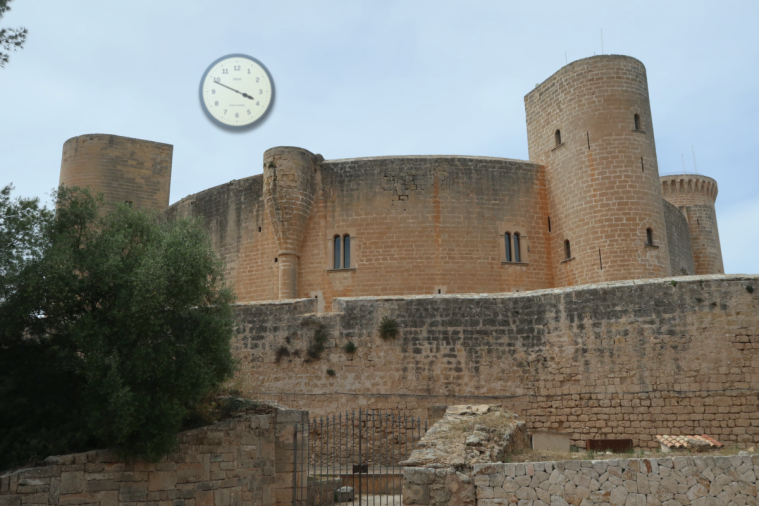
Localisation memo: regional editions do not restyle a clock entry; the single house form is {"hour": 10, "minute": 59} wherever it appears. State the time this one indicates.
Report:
{"hour": 3, "minute": 49}
